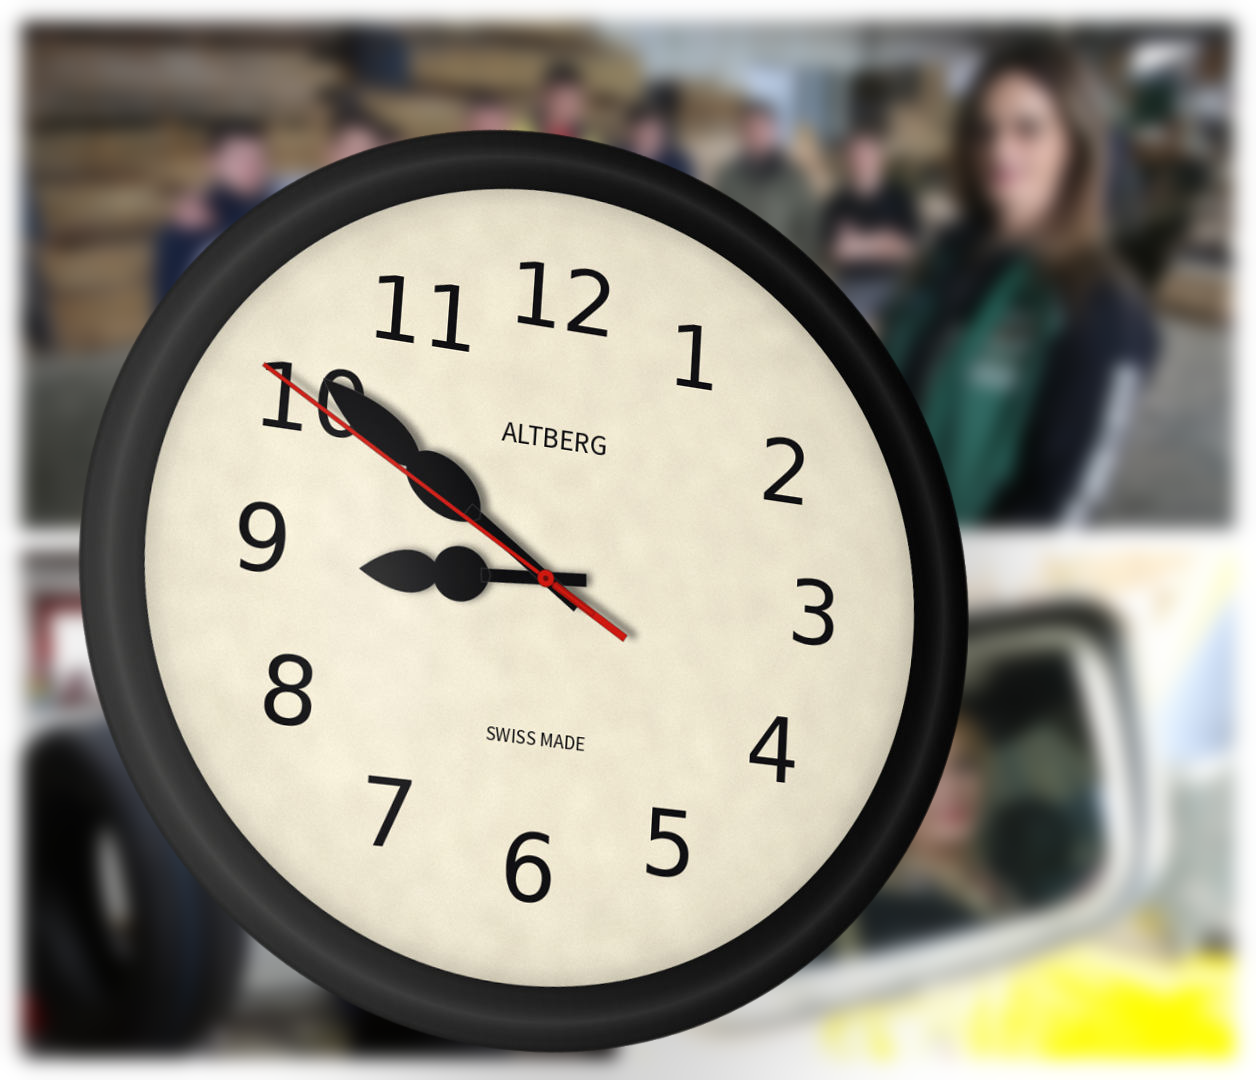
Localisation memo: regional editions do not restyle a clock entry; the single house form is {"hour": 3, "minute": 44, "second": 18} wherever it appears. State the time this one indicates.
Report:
{"hour": 8, "minute": 50, "second": 50}
